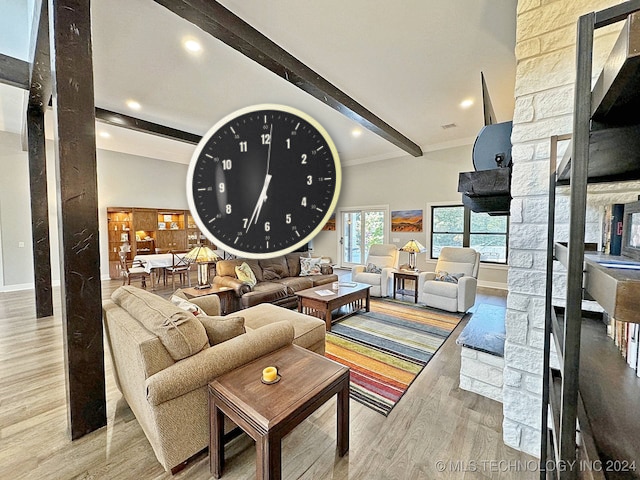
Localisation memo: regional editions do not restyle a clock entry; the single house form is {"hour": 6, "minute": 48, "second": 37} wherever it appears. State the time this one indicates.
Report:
{"hour": 6, "minute": 34, "second": 1}
